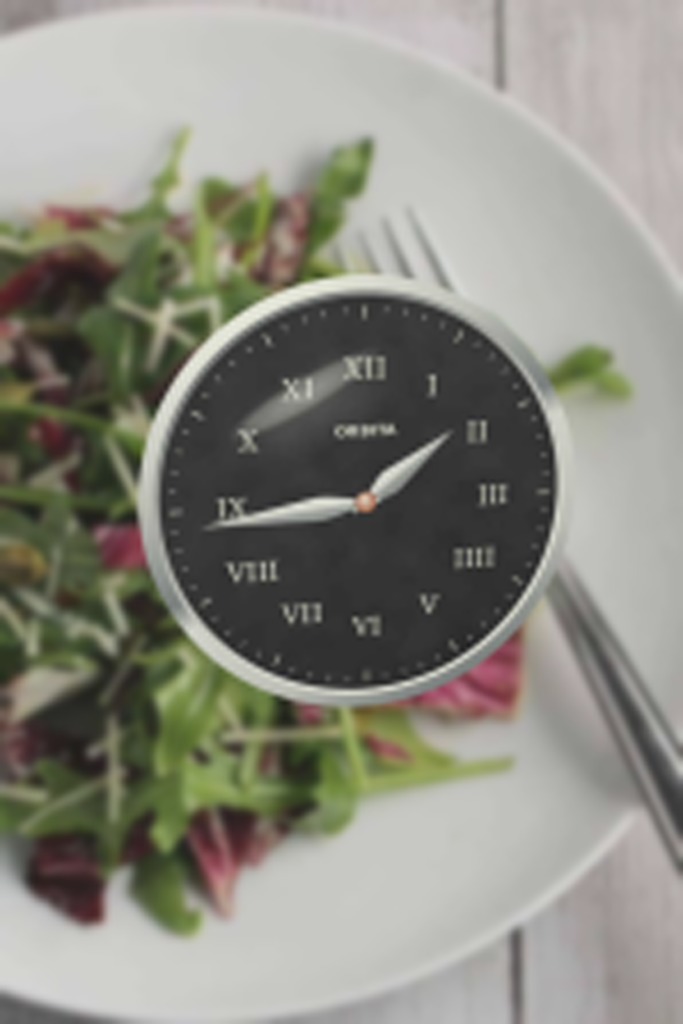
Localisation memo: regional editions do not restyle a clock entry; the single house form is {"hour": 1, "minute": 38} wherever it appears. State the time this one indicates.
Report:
{"hour": 1, "minute": 44}
